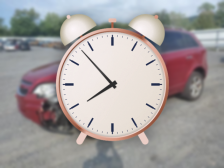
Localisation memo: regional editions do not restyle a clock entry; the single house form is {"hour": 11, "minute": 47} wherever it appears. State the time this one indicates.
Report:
{"hour": 7, "minute": 53}
